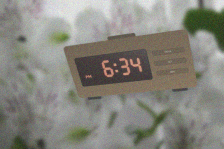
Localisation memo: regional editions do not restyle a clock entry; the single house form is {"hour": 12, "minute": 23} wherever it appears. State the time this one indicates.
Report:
{"hour": 6, "minute": 34}
